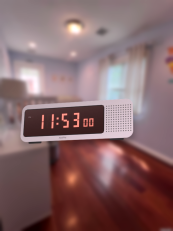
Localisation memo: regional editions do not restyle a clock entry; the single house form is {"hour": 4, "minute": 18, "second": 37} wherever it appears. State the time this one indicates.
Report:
{"hour": 11, "minute": 53, "second": 0}
